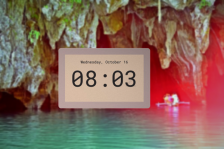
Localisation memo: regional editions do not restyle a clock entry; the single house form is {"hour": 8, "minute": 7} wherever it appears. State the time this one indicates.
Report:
{"hour": 8, "minute": 3}
